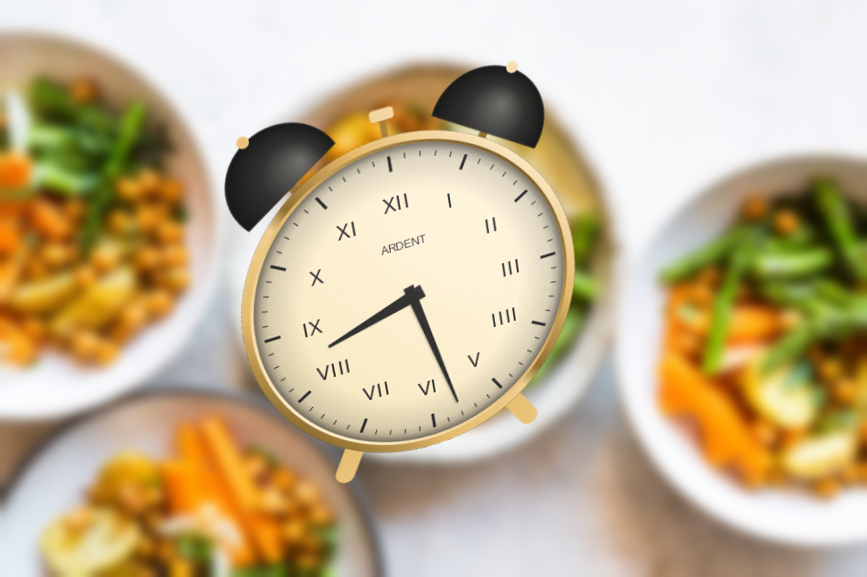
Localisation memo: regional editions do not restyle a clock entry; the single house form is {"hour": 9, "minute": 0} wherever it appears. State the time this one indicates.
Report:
{"hour": 8, "minute": 28}
